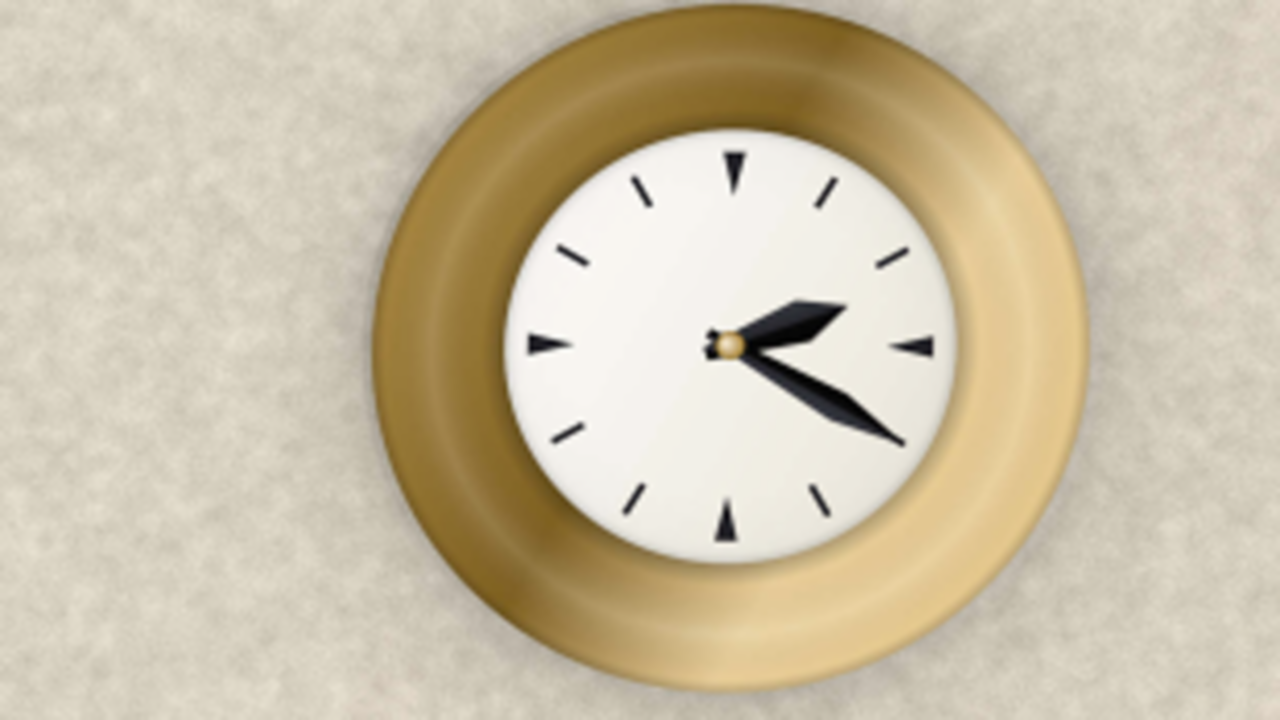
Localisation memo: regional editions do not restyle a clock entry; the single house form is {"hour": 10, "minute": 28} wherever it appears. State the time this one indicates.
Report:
{"hour": 2, "minute": 20}
